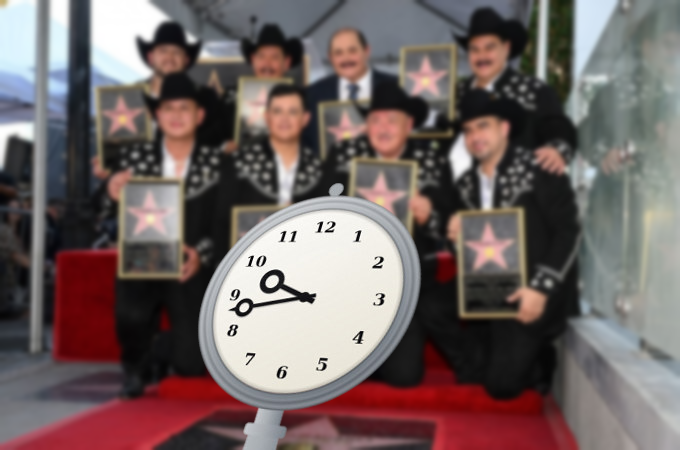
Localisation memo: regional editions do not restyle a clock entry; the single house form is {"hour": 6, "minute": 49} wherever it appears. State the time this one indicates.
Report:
{"hour": 9, "minute": 43}
